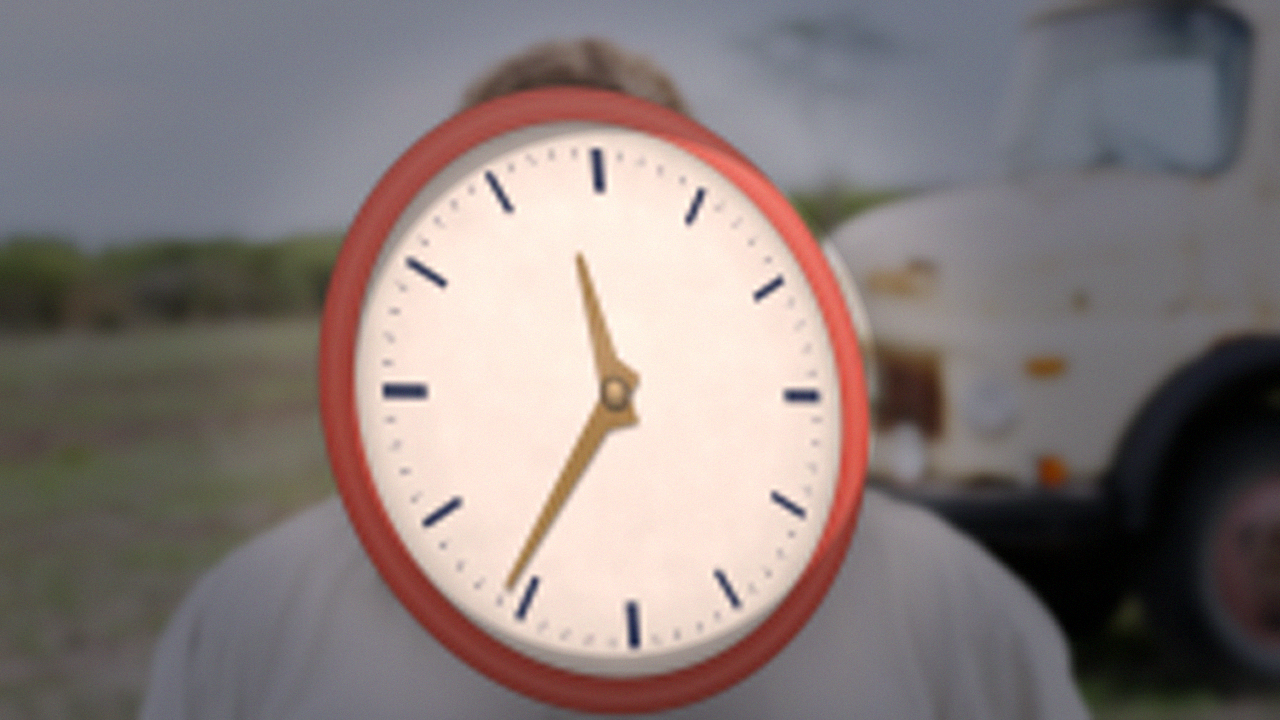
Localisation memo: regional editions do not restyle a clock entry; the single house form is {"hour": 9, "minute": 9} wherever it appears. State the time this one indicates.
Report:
{"hour": 11, "minute": 36}
